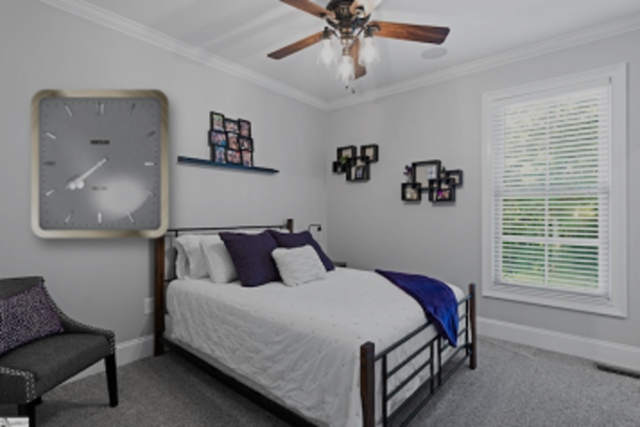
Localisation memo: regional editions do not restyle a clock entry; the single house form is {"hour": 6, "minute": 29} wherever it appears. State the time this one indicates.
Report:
{"hour": 7, "minute": 39}
